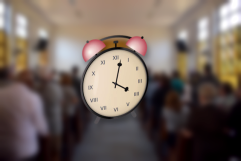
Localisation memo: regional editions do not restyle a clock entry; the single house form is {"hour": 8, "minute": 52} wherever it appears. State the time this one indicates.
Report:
{"hour": 4, "minute": 2}
